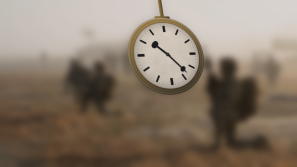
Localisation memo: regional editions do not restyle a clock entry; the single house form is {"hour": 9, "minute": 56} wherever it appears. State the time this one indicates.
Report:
{"hour": 10, "minute": 23}
